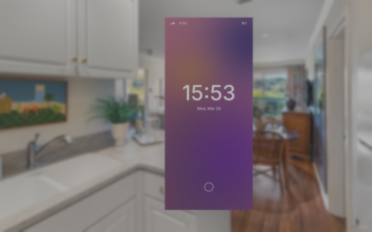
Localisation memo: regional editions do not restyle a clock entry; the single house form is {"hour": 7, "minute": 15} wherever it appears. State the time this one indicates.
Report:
{"hour": 15, "minute": 53}
